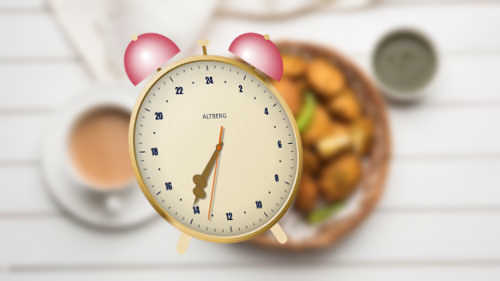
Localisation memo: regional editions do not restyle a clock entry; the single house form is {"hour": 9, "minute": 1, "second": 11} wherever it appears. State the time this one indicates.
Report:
{"hour": 14, "minute": 35, "second": 33}
